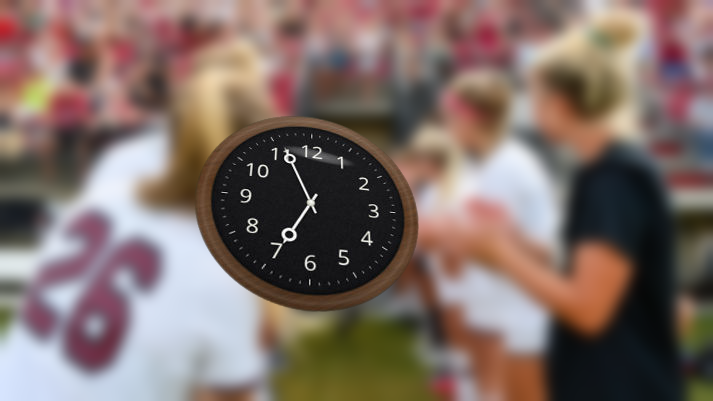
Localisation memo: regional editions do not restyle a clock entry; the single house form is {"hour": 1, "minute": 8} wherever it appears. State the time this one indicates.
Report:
{"hour": 6, "minute": 56}
